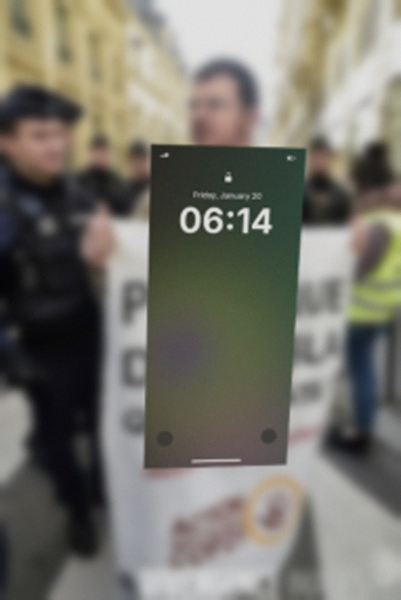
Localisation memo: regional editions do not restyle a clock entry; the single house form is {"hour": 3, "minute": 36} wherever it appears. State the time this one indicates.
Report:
{"hour": 6, "minute": 14}
